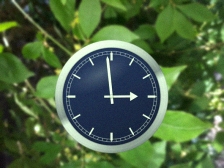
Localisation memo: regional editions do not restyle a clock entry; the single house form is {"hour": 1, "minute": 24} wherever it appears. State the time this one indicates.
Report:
{"hour": 2, "minute": 59}
